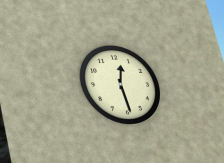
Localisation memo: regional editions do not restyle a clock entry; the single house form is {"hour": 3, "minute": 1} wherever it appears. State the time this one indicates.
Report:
{"hour": 12, "minute": 29}
